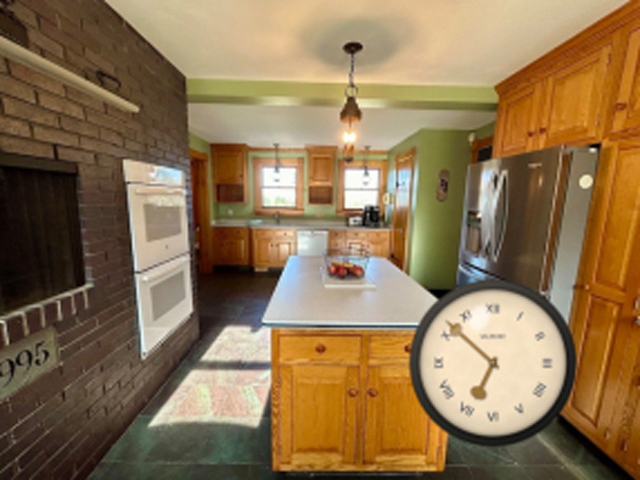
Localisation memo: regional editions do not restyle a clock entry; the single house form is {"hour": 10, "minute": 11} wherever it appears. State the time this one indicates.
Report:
{"hour": 6, "minute": 52}
